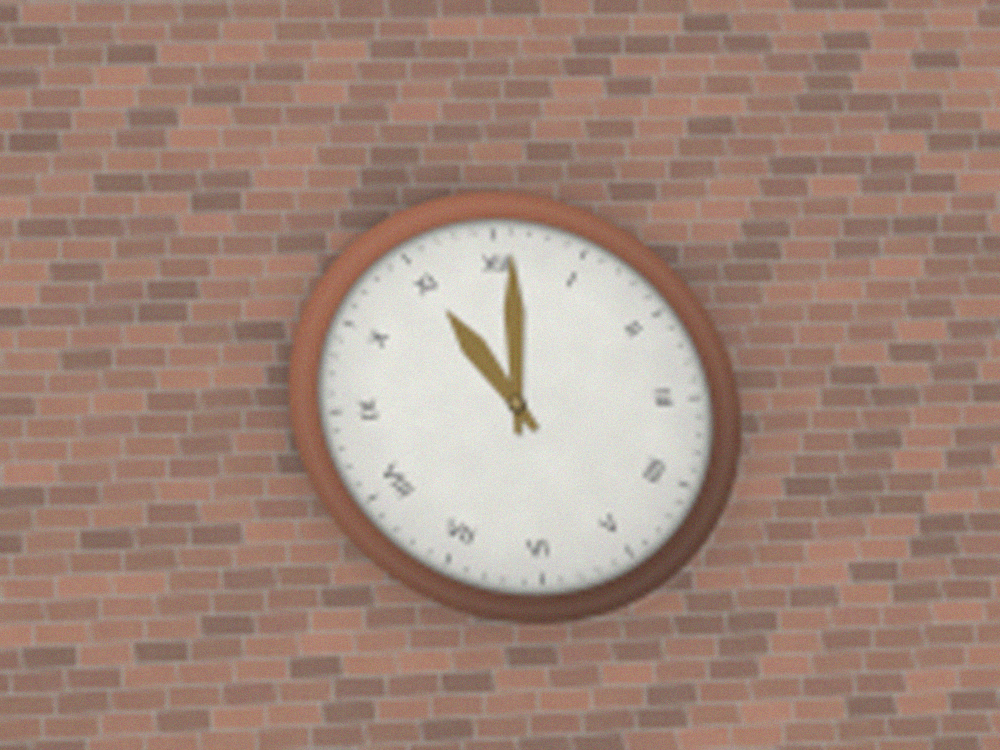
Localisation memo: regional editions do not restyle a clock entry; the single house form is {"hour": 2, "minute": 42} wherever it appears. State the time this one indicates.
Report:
{"hour": 11, "minute": 1}
